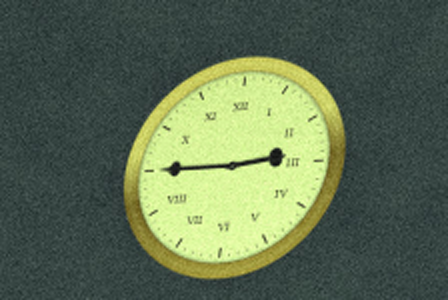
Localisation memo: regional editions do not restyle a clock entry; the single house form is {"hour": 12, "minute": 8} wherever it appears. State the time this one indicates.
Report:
{"hour": 2, "minute": 45}
